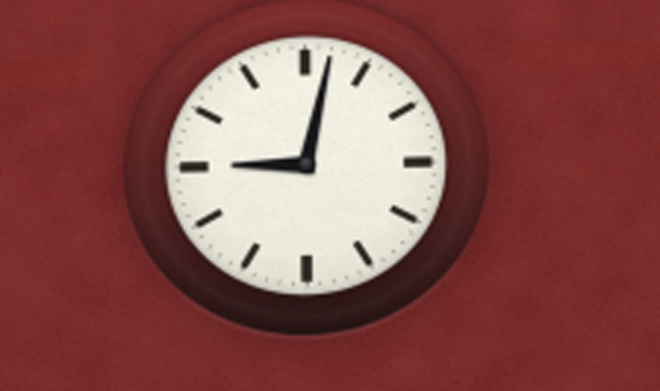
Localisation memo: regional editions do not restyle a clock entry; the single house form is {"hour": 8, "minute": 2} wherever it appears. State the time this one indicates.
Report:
{"hour": 9, "minute": 2}
